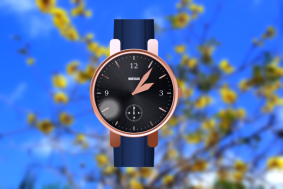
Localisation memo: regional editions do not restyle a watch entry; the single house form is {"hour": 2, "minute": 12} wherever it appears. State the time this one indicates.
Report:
{"hour": 2, "minute": 6}
